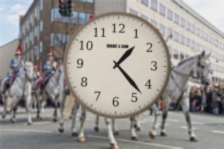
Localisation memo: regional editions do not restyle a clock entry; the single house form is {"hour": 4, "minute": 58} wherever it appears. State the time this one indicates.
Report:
{"hour": 1, "minute": 23}
